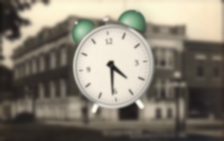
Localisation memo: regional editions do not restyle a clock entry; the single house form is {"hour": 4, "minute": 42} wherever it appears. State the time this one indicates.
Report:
{"hour": 4, "minute": 31}
